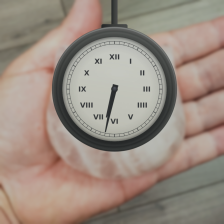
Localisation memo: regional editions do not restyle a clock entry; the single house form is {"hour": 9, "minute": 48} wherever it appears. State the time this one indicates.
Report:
{"hour": 6, "minute": 32}
